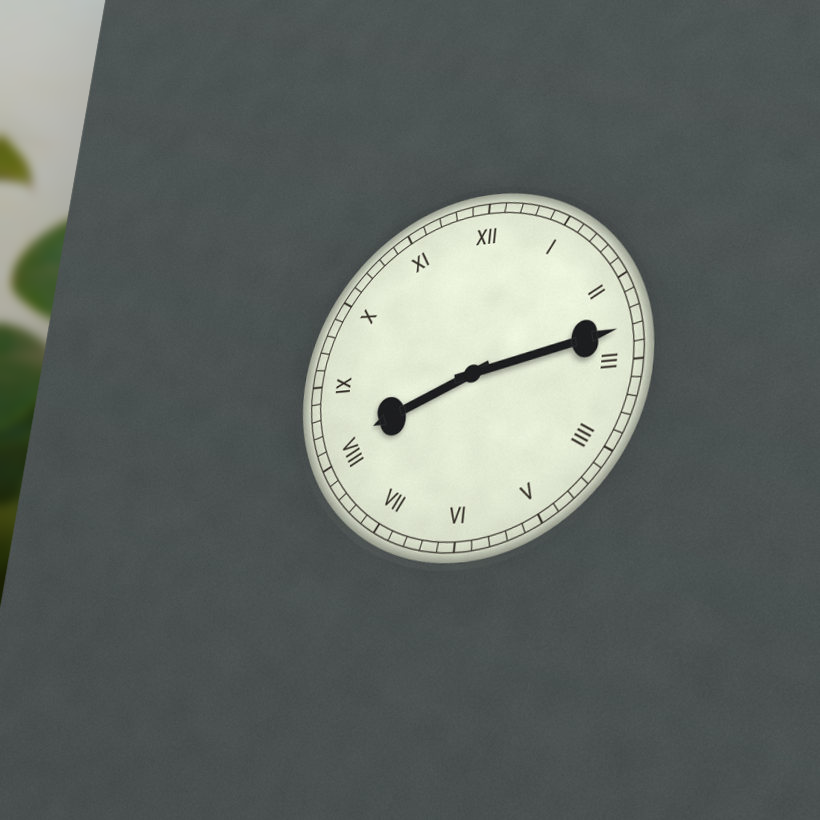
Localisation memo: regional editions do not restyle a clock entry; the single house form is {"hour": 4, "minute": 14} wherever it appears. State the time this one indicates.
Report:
{"hour": 8, "minute": 13}
